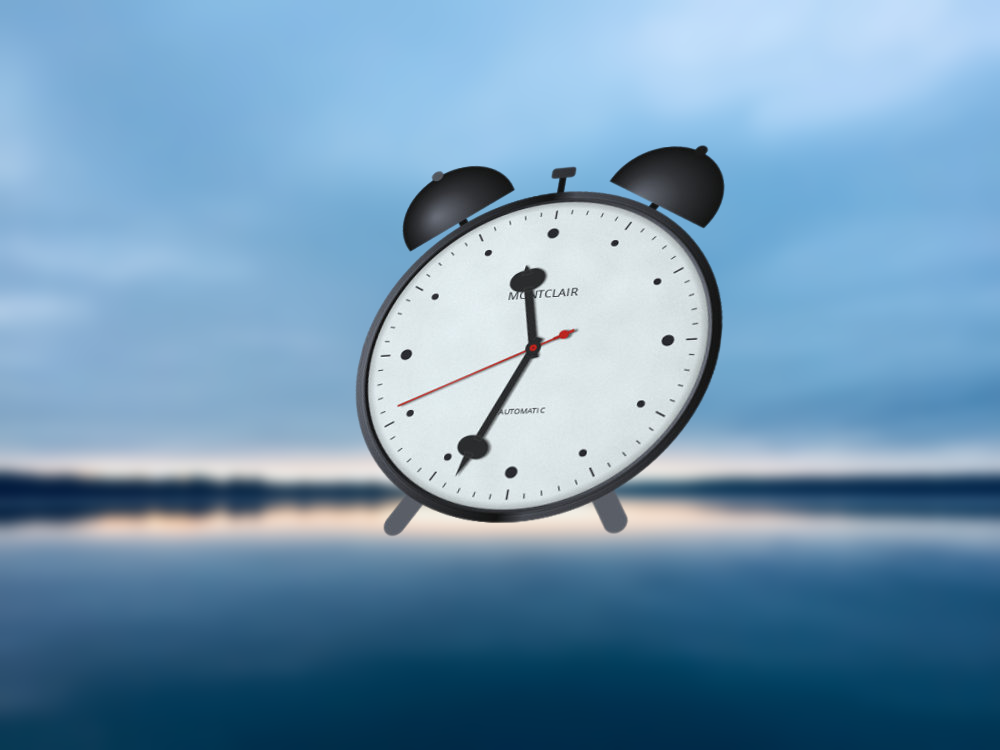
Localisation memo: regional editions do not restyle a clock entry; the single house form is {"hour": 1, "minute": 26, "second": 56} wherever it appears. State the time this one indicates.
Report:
{"hour": 11, "minute": 33, "second": 41}
